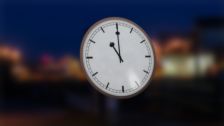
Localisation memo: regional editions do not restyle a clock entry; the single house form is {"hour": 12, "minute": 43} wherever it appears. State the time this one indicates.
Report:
{"hour": 11, "minute": 0}
